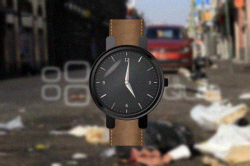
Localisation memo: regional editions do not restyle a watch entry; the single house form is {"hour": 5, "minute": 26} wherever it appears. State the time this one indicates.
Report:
{"hour": 5, "minute": 1}
